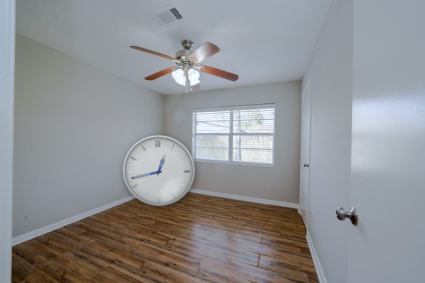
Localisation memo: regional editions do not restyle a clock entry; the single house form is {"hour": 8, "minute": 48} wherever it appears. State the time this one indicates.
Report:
{"hour": 12, "minute": 43}
